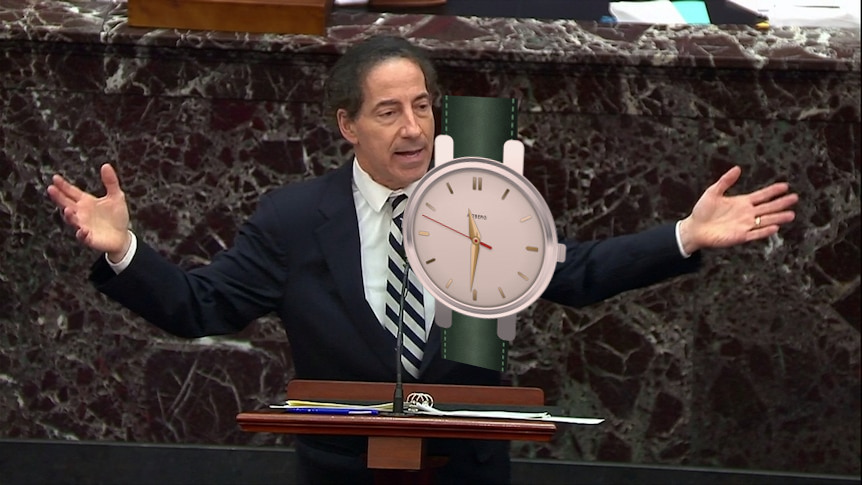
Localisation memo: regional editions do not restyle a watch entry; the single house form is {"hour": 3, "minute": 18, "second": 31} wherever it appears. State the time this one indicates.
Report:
{"hour": 11, "minute": 30, "second": 48}
